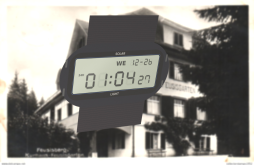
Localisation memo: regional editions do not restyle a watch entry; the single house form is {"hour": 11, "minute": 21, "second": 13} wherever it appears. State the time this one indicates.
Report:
{"hour": 1, "minute": 4, "second": 27}
